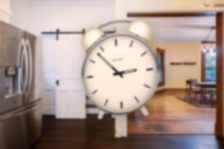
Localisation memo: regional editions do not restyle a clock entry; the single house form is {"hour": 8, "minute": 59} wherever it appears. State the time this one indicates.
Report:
{"hour": 2, "minute": 53}
